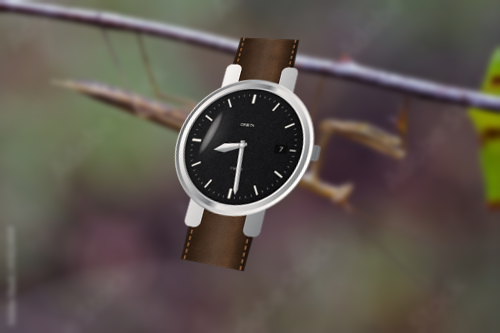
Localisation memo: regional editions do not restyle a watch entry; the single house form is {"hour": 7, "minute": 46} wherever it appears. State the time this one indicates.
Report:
{"hour": 8, "minute": 29}
